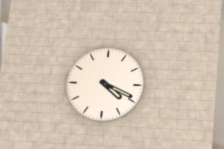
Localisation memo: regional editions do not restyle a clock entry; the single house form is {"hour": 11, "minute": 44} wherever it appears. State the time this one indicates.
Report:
{"hour": 4, "minute": 19}
